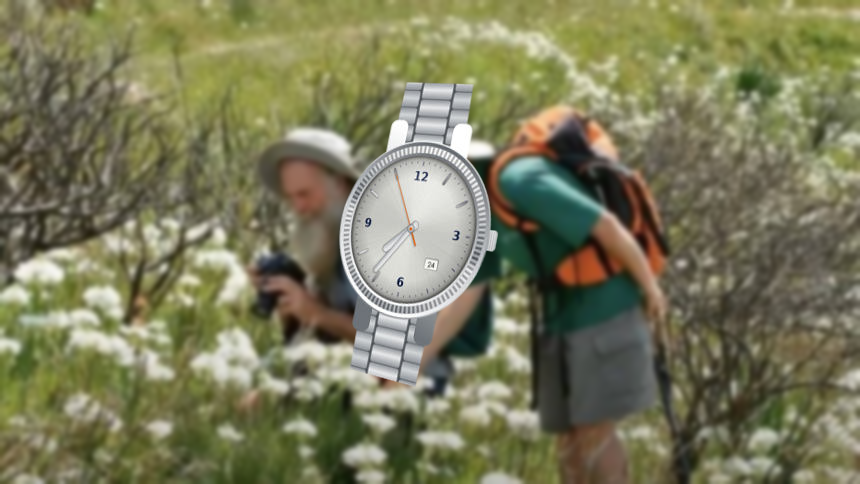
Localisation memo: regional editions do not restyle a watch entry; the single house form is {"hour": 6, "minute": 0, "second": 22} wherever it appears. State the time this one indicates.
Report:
{"hour": 7, "minute": 35, "second": 55}
